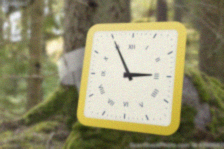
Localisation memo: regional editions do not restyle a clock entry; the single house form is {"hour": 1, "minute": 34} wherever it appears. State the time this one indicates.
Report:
{"hour": 2, "minute": 55}
